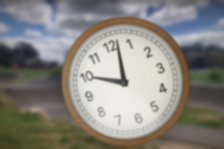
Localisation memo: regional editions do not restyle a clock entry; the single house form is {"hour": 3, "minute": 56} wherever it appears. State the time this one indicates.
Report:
{"hour": 10, "minute": 2}
